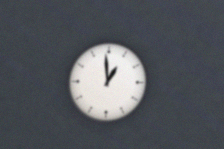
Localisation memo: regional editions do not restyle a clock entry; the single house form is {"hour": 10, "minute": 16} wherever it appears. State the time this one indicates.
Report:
{"hour": 12, "minute": 59}
